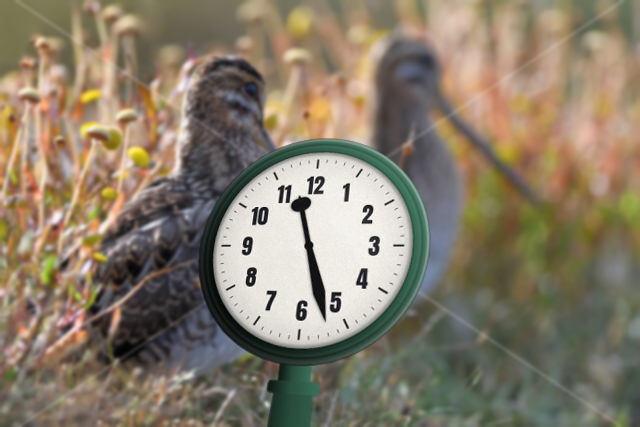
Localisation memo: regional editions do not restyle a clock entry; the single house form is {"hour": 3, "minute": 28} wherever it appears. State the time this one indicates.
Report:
{"hour": 11, "minute": 27}
